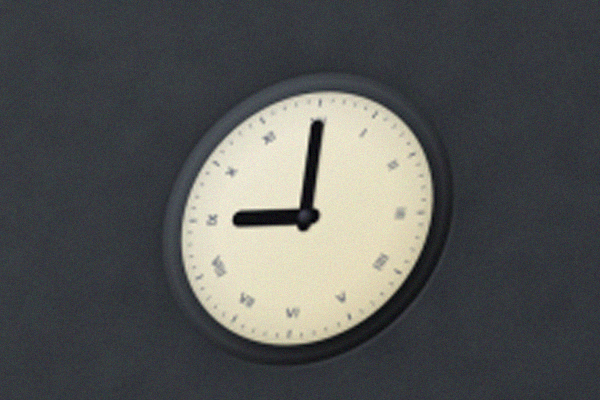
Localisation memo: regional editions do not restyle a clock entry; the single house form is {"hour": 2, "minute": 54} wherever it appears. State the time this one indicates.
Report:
{"hour": 9, "minute": 0}
